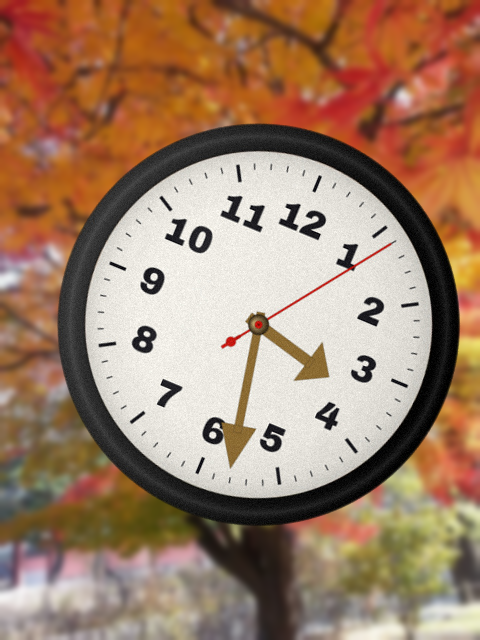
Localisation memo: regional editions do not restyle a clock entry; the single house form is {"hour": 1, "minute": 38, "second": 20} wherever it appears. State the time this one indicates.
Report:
{"hour": 3, "minute": 28, "second": 6}
